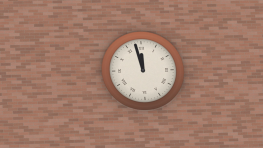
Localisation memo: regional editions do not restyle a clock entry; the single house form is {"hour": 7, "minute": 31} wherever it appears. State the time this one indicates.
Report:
{"hour": 11, "minute": 58}
